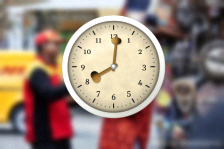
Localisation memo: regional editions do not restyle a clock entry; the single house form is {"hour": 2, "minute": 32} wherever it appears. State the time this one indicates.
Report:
{"hour": 8, "minute": 1}
